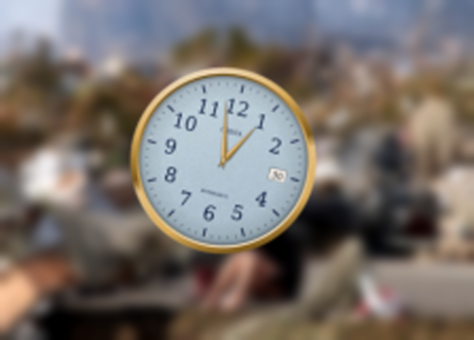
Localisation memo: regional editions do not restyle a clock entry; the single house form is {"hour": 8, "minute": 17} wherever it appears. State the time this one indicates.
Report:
{"hour": 12, "minute": 58}
